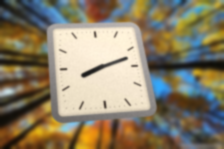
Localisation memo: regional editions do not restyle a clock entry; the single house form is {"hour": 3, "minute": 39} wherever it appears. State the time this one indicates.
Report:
{"hour": 8, "minute": 12}
